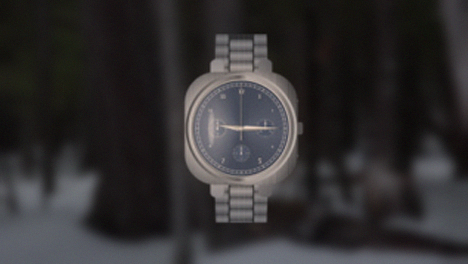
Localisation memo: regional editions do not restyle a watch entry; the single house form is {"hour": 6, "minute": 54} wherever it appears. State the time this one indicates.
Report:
{"hour": 9, "minute": 15}
